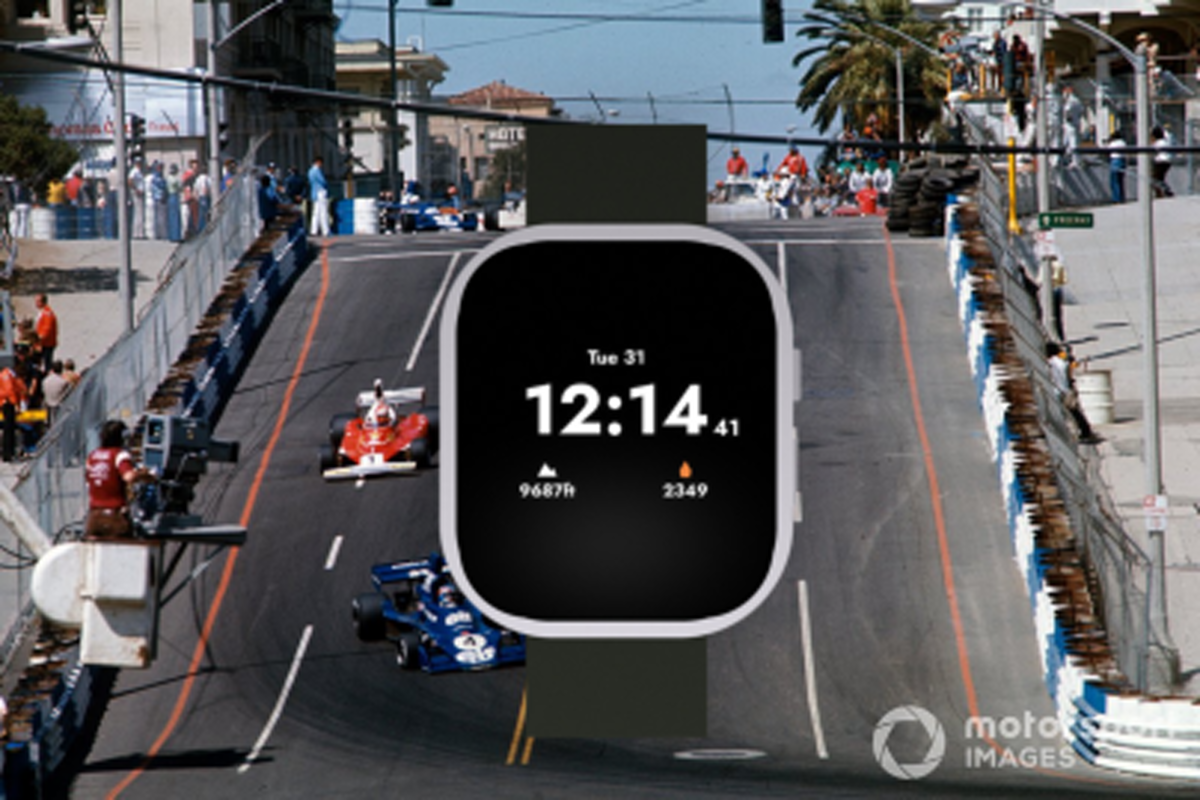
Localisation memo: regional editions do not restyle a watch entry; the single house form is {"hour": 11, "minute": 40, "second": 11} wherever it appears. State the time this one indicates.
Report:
{"hour": 12, "minute": 14, "second": 41}
